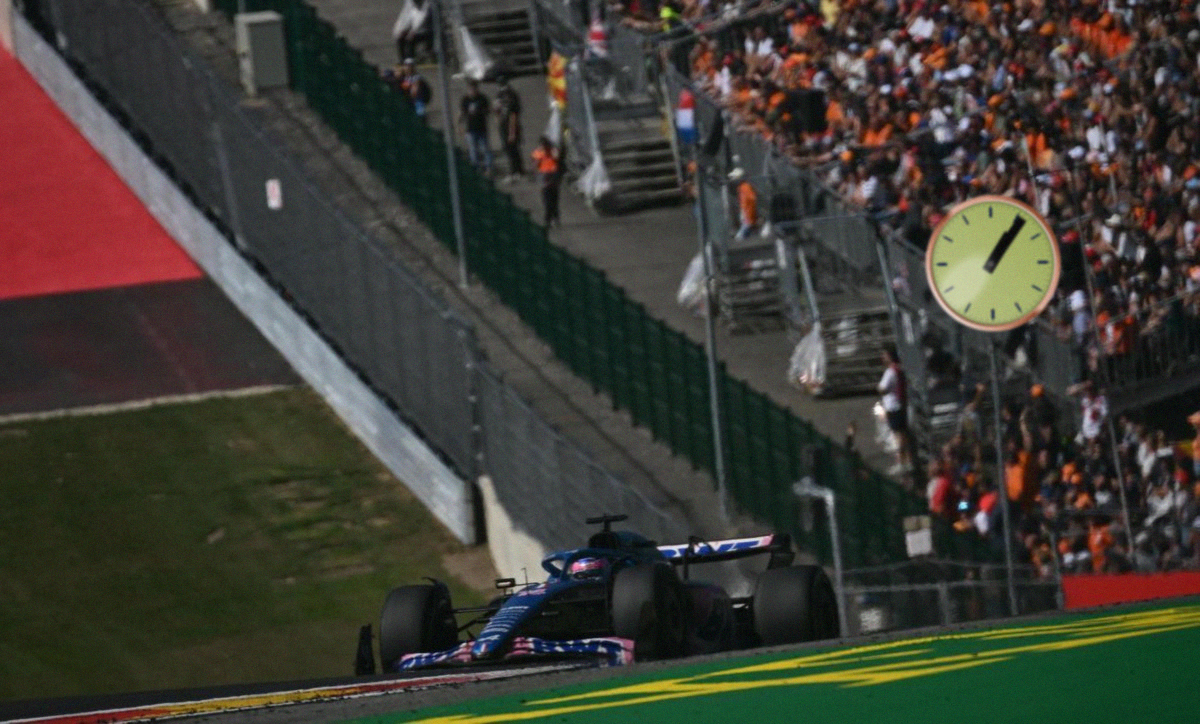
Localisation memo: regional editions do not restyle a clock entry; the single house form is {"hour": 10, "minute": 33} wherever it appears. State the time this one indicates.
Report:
{"hour": 1, "minute": 6}
